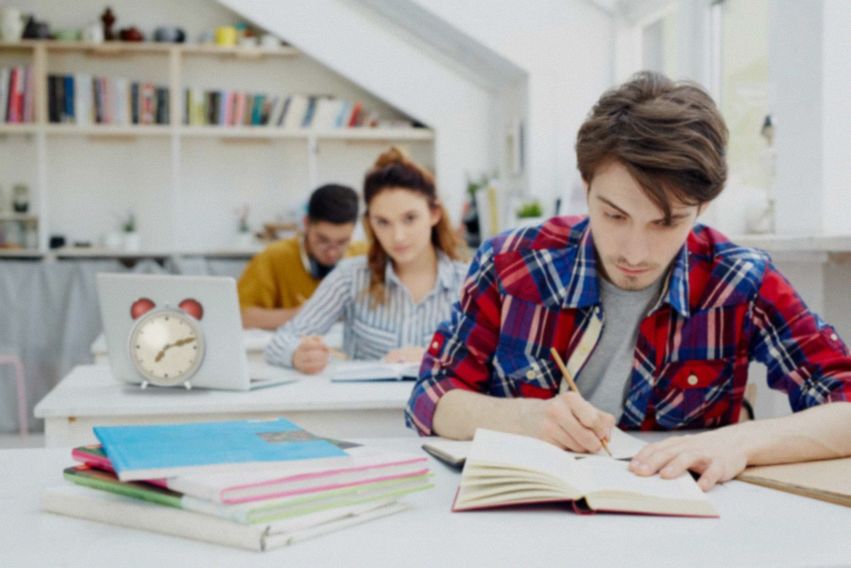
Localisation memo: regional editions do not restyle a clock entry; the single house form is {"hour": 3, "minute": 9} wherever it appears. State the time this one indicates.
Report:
{"hour": 7, "minute": 12}
